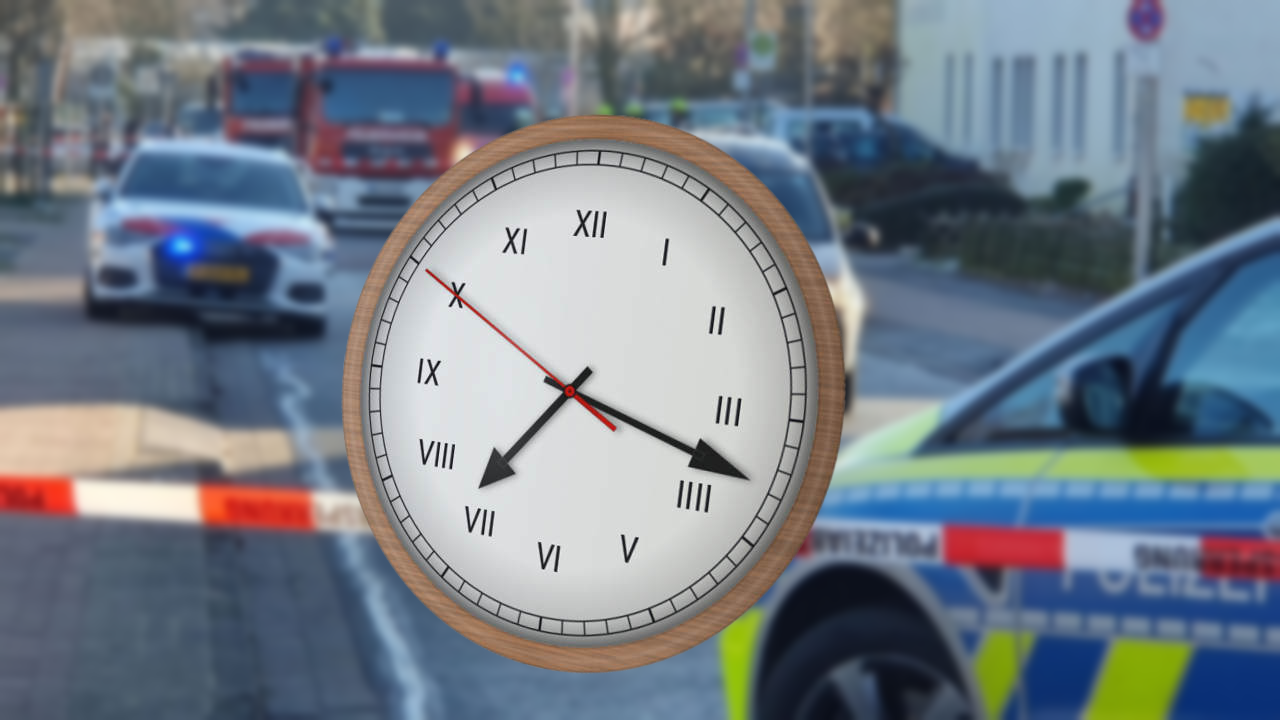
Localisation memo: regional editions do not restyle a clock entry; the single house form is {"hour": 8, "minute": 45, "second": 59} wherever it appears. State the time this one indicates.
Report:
{"hour": 7, "minute": 17, "second": 50}
